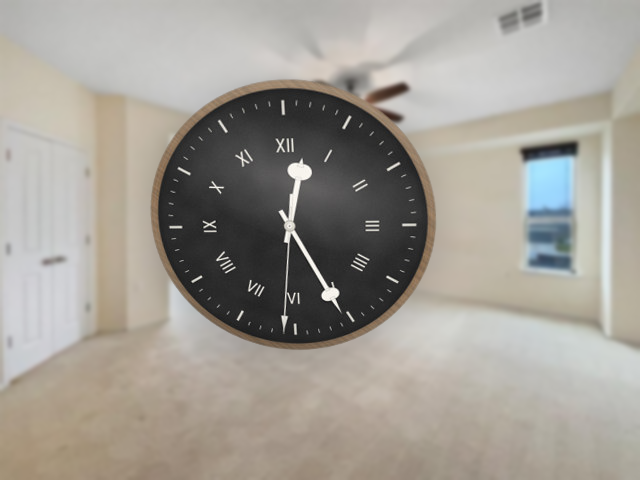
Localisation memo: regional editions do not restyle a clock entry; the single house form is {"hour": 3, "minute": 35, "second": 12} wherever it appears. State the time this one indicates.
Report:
{"hour": 12, "minute": 25, "second": 31}
